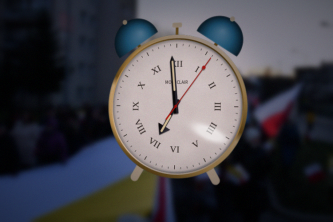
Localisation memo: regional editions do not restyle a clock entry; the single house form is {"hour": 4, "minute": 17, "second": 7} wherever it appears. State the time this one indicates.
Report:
{"hour": 6, "minute": 59, "second": 6}
